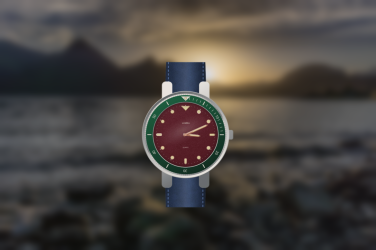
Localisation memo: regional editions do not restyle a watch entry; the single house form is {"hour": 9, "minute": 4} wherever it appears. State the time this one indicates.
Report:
{"hour": 3, "minute": 11}
